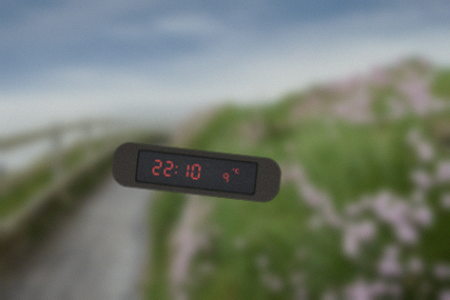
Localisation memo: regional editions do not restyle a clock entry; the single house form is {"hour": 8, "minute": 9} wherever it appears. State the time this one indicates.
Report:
{"hour": 22, "minute": 10}
